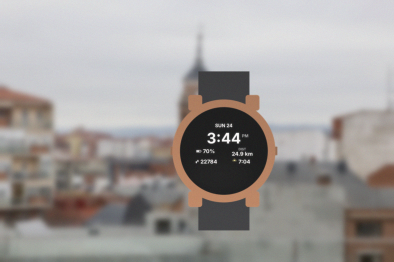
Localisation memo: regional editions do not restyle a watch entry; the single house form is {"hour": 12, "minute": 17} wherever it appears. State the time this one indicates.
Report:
{"hour": 3, "minute": 44}
